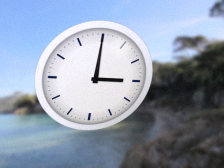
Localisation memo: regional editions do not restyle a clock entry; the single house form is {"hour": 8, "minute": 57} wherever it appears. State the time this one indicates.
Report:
{"hour": 3, "minute": 0}
